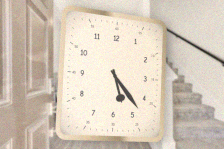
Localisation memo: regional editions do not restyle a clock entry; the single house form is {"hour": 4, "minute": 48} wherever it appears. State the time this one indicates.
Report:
{"hour": 5, "minute": 23}
